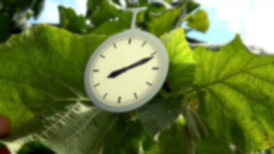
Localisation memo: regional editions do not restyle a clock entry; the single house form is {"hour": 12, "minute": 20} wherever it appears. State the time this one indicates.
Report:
{"hour": 8, "minute": 11}
